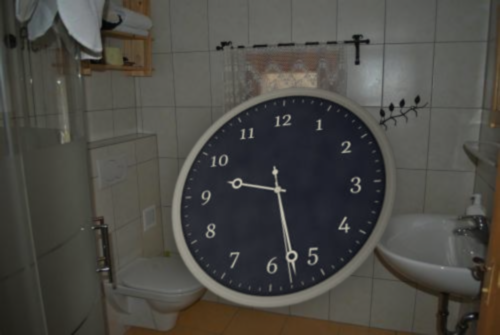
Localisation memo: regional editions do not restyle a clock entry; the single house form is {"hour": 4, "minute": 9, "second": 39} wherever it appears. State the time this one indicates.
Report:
{"hour": 9, "minute": 27, "second": 28}
